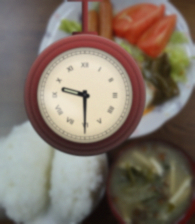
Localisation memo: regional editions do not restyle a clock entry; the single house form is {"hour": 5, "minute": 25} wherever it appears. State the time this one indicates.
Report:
{"hour": 9, "minute": 30}
